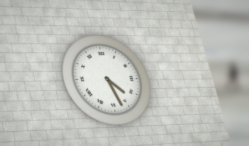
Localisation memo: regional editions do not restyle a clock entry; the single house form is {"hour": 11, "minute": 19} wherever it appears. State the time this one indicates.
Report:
{"hour": 4, "minute": 27}
